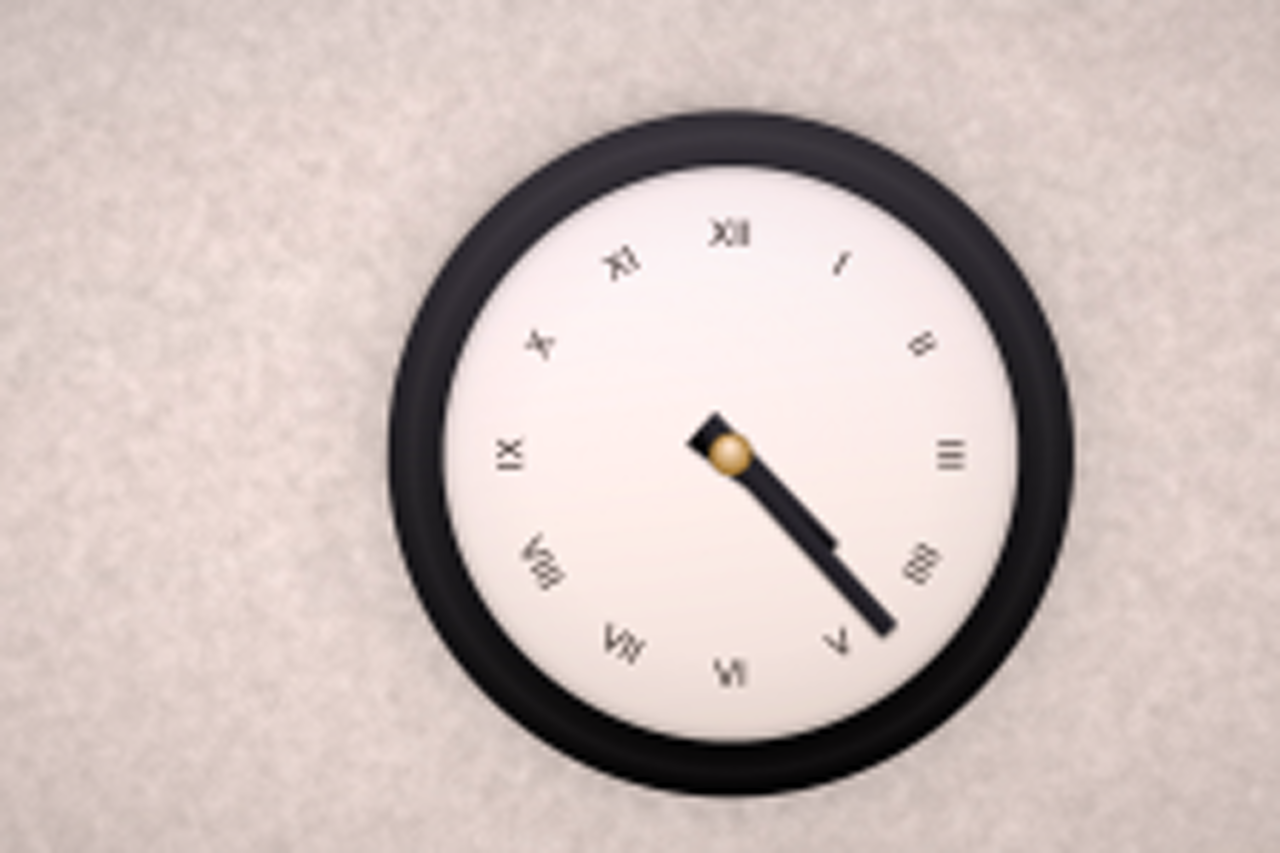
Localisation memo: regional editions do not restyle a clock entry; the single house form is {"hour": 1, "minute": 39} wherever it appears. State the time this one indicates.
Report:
{"hour": 4, "minute": 23}
